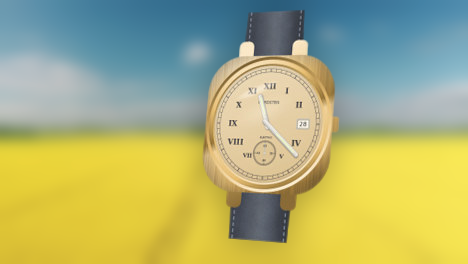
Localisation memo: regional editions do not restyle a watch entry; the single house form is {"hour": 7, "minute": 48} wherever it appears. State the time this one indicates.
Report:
{"hour": 11, "minute": 22}
